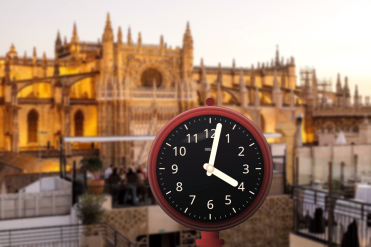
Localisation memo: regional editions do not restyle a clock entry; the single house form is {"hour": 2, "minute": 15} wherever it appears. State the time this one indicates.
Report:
{"hour": 4, "minute": 2}
